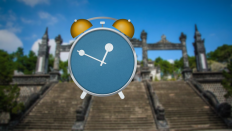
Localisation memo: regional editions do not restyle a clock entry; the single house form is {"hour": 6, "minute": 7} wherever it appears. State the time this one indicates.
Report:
{"hour": 12, "minute": 49}
